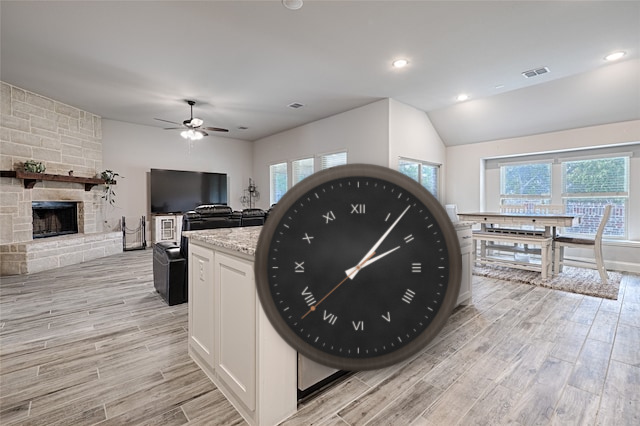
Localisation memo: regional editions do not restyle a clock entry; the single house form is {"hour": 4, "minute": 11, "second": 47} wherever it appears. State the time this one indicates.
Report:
{"hour": 2, "minute": 6, "second": 38}
